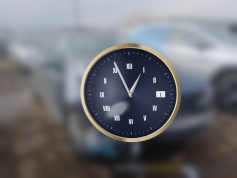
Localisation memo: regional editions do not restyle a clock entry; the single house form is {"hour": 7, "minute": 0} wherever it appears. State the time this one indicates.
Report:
{"hour": 12, "minute": 56}
